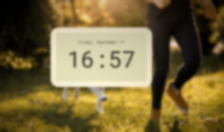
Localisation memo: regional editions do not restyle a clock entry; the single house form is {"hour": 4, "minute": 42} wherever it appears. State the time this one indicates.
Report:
{"hour": 16, "minute": 57}
